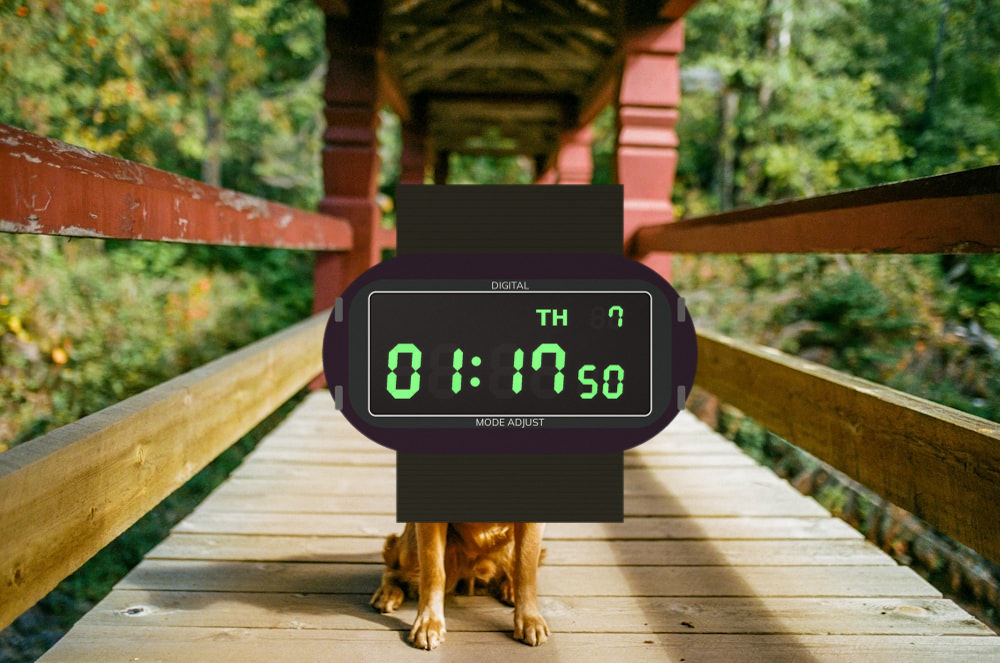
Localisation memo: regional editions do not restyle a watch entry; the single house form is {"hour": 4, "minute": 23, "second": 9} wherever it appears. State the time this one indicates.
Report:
{"hour": 1, "minute": 17, "second": 50}
